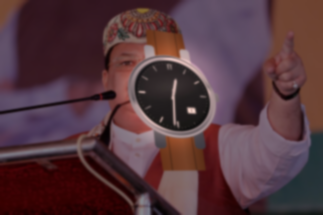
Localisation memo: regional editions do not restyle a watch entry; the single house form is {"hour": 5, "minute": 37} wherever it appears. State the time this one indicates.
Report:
{"hour": 12, "minute": 31}
